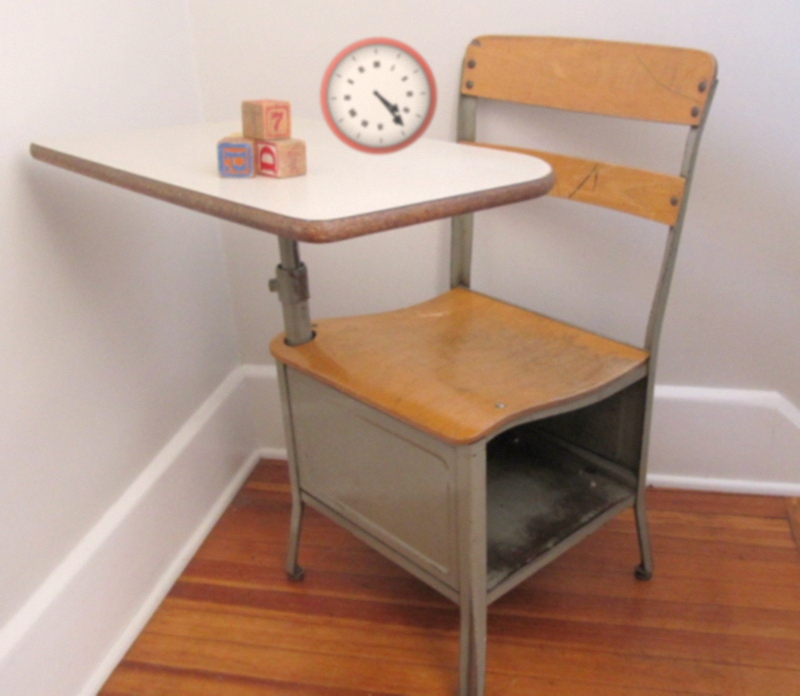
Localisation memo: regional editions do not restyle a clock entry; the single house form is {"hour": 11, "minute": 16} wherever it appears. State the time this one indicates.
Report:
{"hour": 4, "minute": 24}
